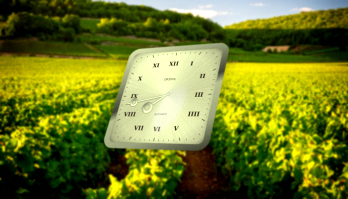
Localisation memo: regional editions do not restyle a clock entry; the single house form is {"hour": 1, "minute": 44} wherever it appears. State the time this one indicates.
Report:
{"hour": 7, "minute": 43}
